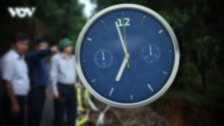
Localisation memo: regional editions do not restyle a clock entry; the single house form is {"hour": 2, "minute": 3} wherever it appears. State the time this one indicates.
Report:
{"hour": 6, "minute": 58}
